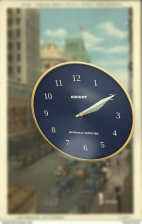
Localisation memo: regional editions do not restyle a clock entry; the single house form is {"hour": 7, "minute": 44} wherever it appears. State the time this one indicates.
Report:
{"hour": 2, "minute": 10}
